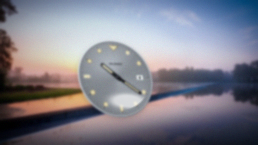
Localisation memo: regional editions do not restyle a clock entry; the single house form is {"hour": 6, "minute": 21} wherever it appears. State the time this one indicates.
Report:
{"hour": 10, "minute": 21}
